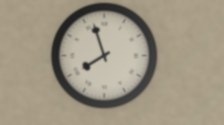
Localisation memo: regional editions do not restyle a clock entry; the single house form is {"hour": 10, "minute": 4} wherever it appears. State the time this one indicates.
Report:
{"hour": 7, "minute": 57}
